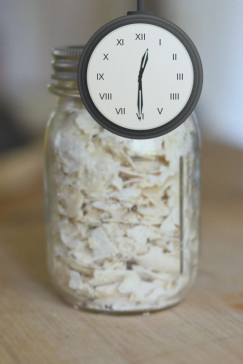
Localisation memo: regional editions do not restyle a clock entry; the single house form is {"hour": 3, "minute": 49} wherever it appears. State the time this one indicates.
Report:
{"hour": 12, "minute": 30}
